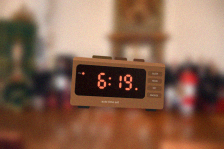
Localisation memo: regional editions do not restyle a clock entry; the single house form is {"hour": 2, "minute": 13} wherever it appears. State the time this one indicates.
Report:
{"hour": 6, "minute": 19}
